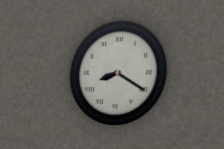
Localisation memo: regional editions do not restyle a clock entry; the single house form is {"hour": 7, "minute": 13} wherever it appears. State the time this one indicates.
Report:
{"hour": 8, "minute": 20}
